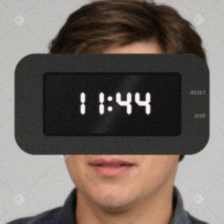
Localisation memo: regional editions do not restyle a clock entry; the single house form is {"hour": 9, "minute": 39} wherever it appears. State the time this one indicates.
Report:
{"hour": 11, "minute": 44}
